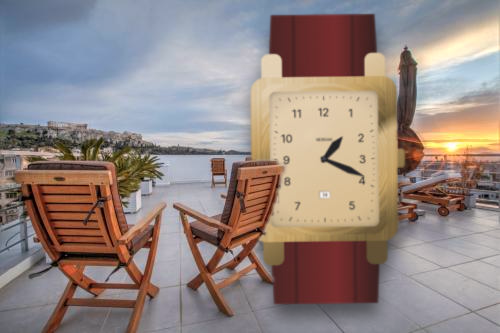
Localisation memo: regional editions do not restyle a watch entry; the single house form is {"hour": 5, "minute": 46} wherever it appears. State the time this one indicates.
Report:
{"hour": 1, "minute": 19}
